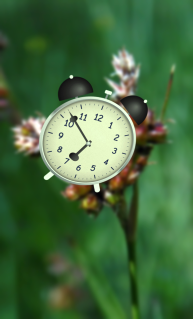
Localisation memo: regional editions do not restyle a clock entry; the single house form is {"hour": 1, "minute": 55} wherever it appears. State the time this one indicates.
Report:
{"hour": 6, "minute": 52}
